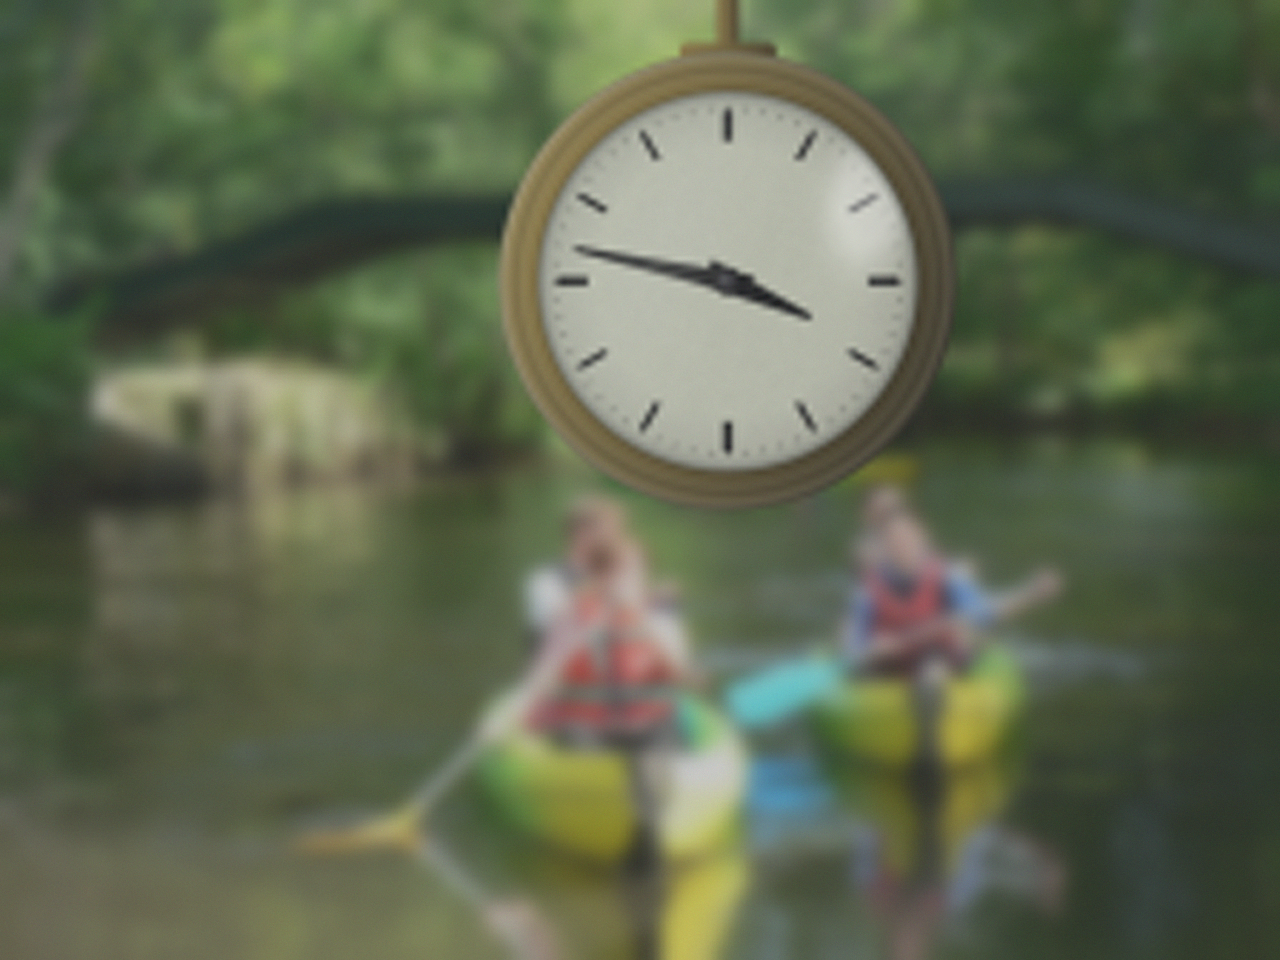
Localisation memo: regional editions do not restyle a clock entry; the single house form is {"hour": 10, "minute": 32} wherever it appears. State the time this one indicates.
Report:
{"hour": 3, "minute": 47}
